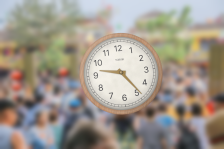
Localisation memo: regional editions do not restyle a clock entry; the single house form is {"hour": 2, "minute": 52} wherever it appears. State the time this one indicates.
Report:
{"hour": 9, "minute": 24}
